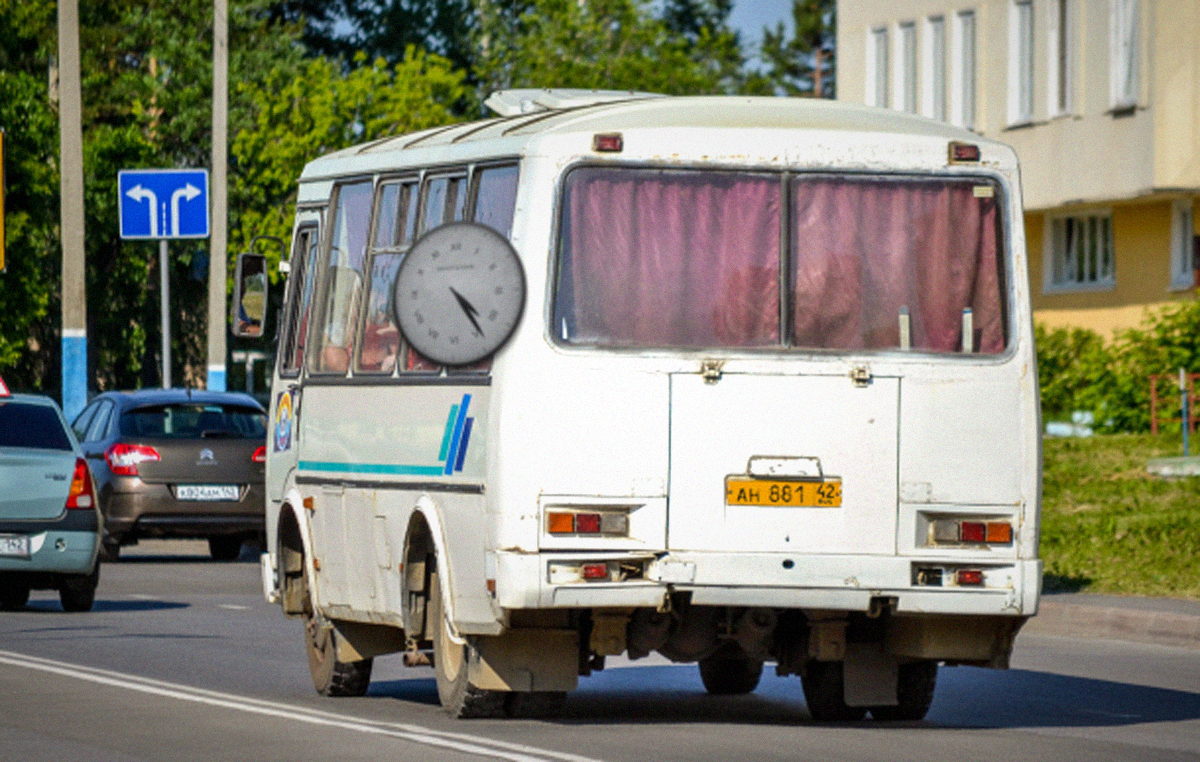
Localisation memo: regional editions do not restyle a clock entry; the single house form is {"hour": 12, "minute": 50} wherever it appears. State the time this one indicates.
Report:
{"hour": 4, "minute": 24}
